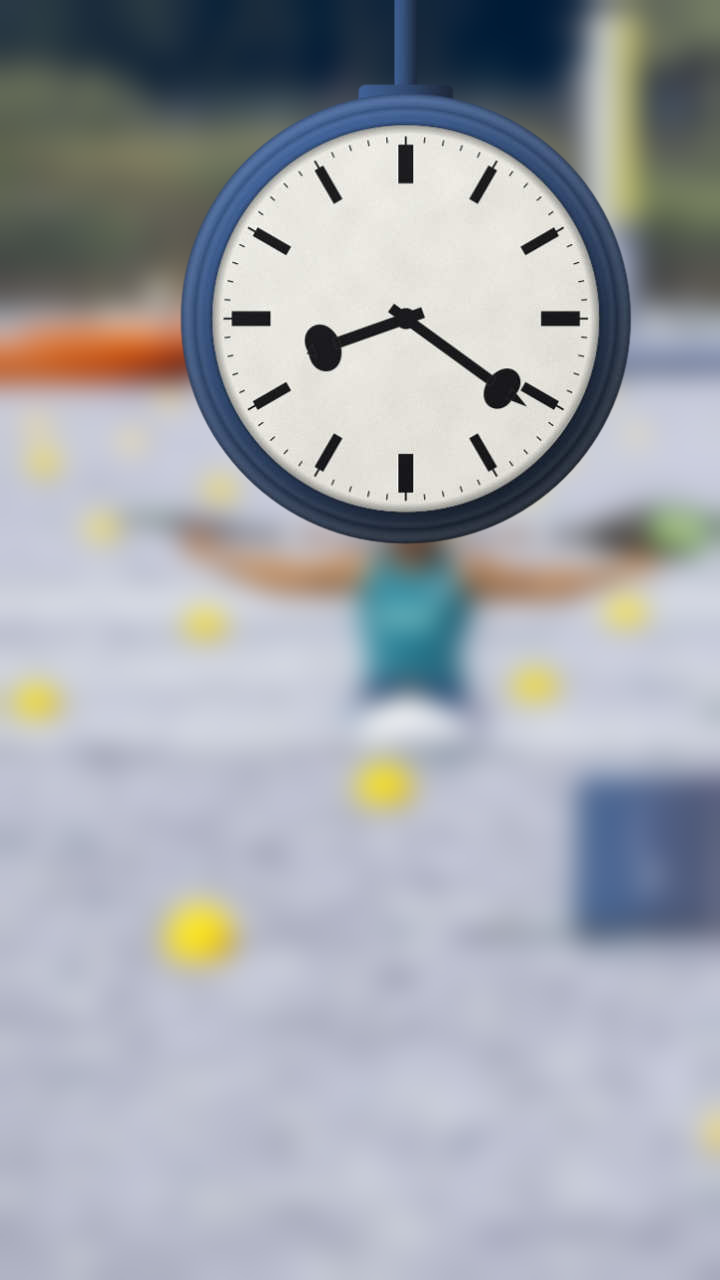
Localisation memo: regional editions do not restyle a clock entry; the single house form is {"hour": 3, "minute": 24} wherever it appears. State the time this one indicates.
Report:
{"hour": 8, "minute": 21}
